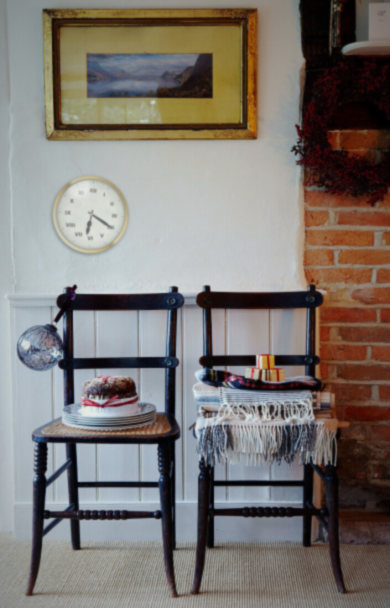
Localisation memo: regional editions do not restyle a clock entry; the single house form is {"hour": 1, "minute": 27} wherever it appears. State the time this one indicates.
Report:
{"hour": 6, "minute": 20}
